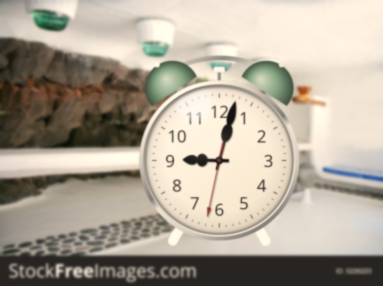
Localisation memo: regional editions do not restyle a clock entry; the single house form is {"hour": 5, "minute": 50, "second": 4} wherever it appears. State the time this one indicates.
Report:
{"hour": 9, "minute": 2, "second": 32}
